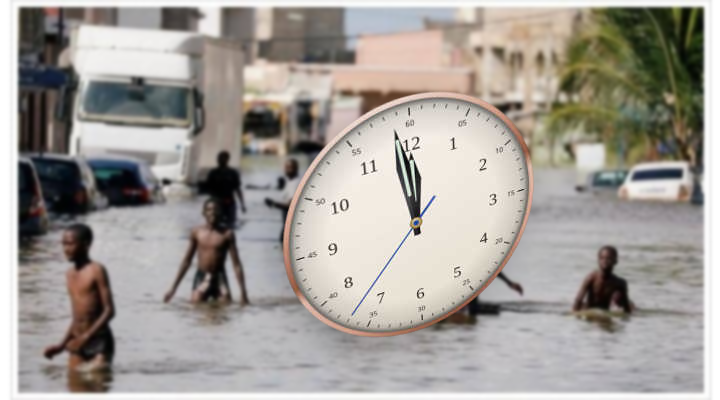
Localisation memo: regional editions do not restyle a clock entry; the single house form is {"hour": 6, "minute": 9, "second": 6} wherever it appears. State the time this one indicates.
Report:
{"hour": 11, "minute": 58, "second": 37}
